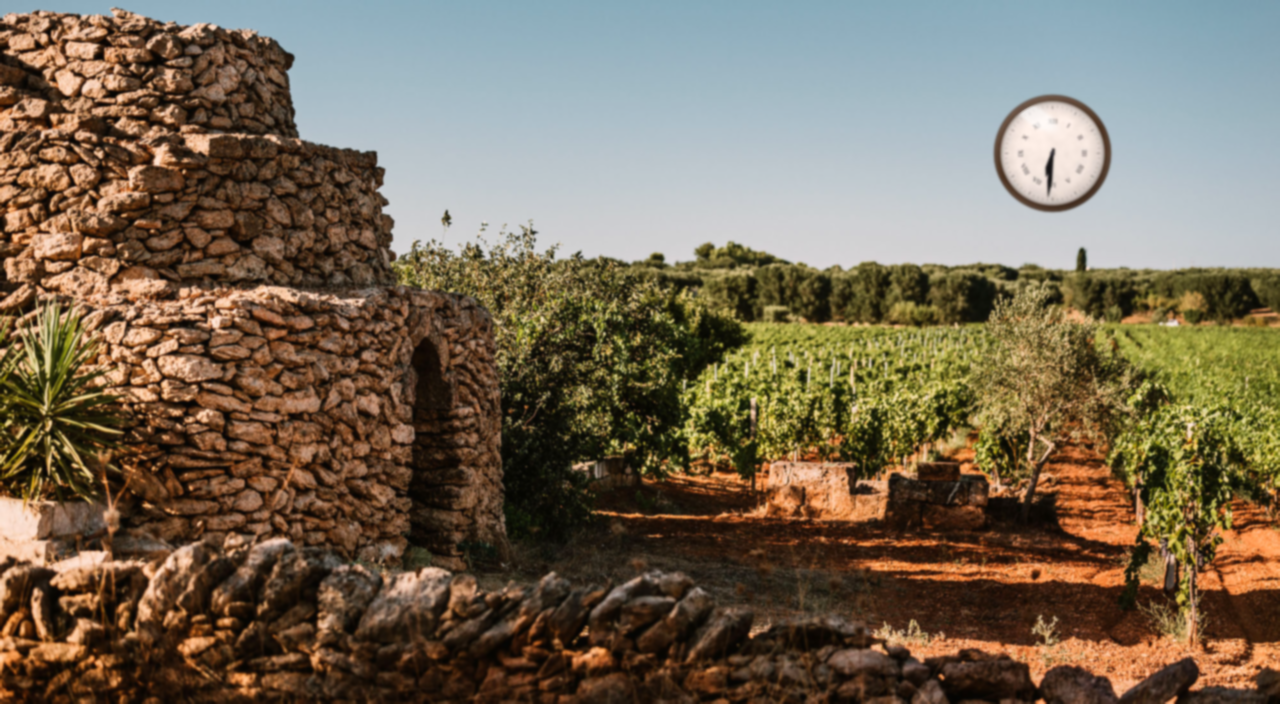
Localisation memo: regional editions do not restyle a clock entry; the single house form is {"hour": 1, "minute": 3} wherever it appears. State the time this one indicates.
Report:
{"hour": 6, "minute": 31}
